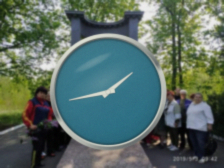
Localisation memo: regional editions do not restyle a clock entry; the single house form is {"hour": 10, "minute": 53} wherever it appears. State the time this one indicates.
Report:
{"hour": 1, "minute": 43}
